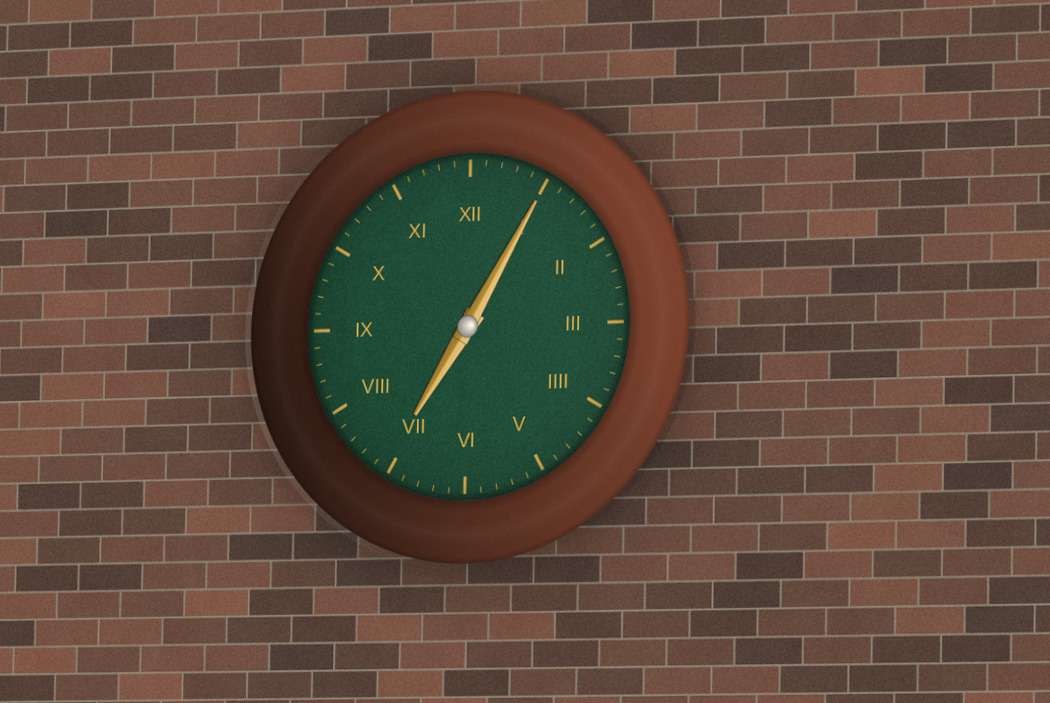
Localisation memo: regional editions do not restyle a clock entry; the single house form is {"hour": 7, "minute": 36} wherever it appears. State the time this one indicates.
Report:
{"hour": 7, "minute": 5}
